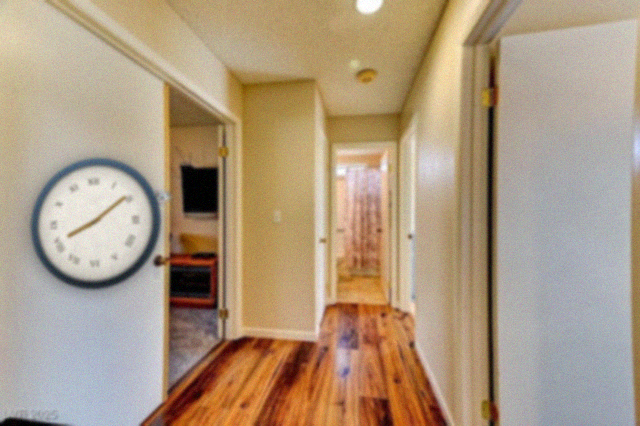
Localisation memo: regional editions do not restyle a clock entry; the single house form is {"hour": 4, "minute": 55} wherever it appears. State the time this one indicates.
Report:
{"hour": 8, "minute": 9}
